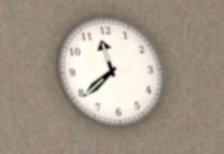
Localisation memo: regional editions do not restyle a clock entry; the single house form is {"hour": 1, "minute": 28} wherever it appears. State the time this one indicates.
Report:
{"hour": 11, "minute": 39}
